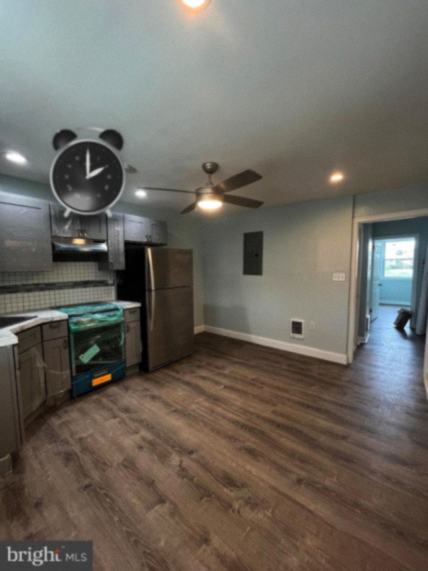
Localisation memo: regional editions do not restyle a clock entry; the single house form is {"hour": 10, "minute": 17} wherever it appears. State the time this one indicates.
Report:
{"hour": 2, "minute": 0}
